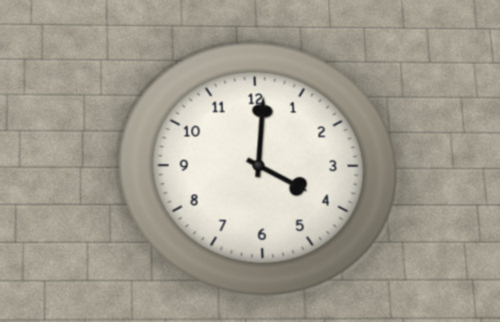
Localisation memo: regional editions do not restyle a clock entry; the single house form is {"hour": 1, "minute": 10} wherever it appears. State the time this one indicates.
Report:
{"hour": 4, "minute": 1}
